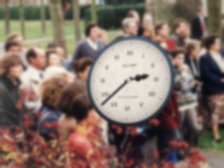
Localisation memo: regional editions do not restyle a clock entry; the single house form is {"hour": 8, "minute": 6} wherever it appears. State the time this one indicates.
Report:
{"hour": 2, "minute": 38}
